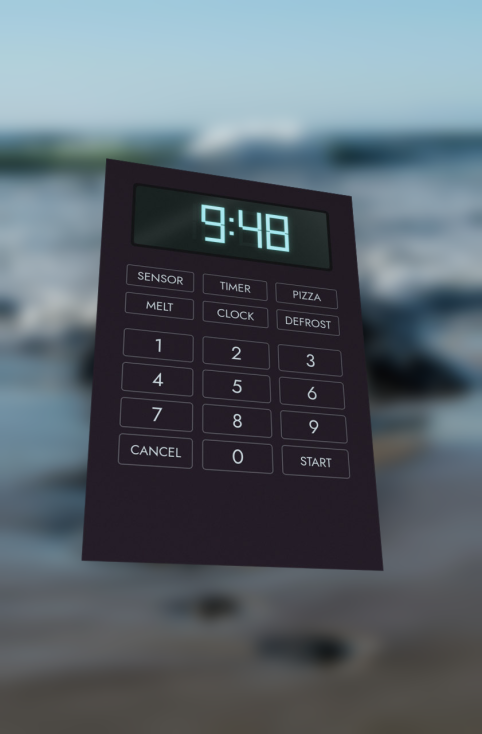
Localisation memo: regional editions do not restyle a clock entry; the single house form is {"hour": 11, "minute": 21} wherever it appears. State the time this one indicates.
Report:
{"hour": 9, "minute": 48}
